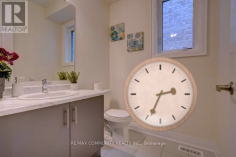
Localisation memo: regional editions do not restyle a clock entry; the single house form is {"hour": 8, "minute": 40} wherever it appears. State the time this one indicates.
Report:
{"hour": 2, "minute": 34}
